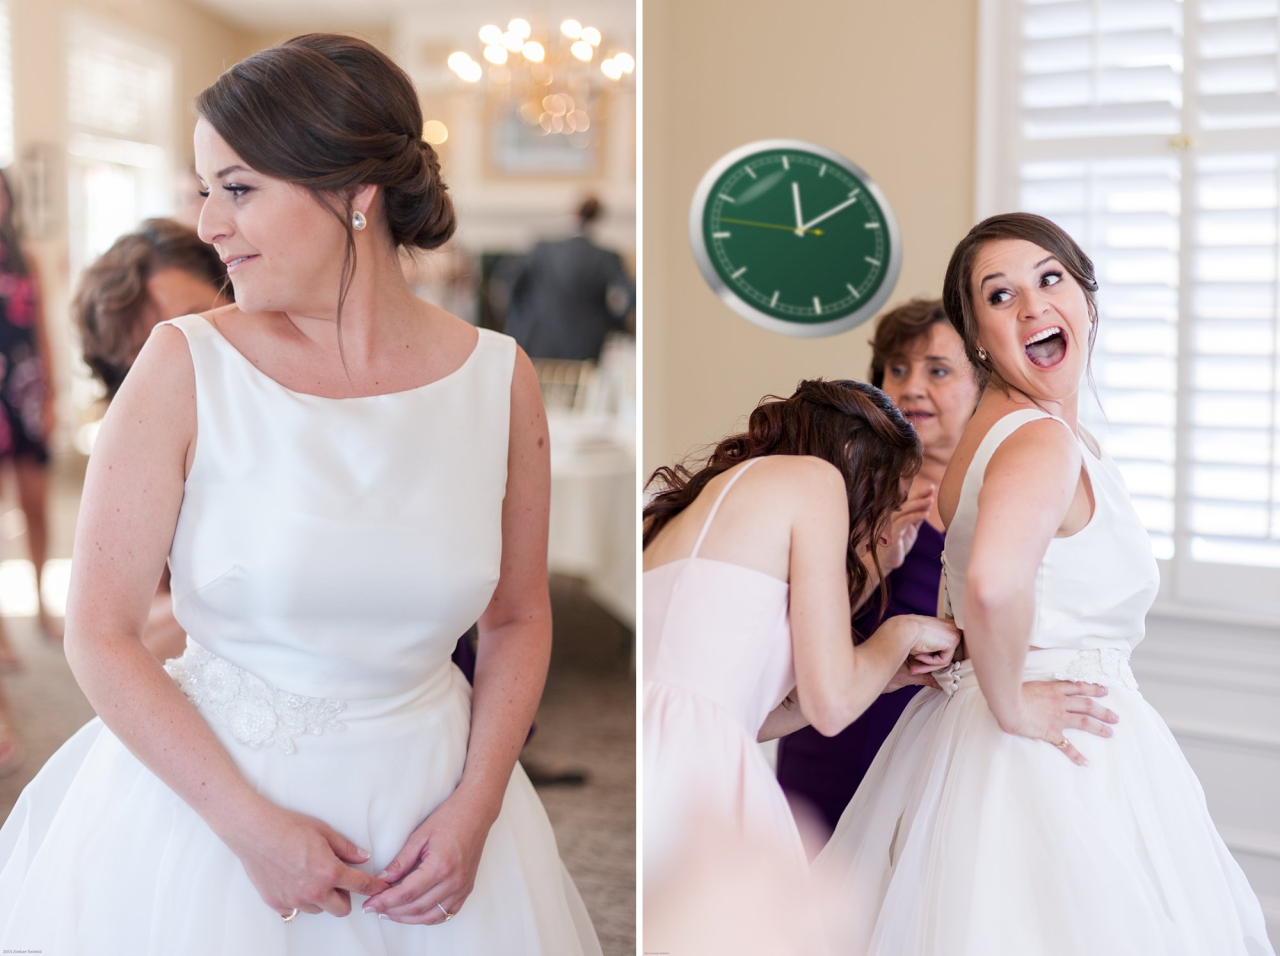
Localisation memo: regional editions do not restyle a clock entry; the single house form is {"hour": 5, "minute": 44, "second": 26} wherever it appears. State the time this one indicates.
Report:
{"hour": 12, "minute": 10, "second": 47}
